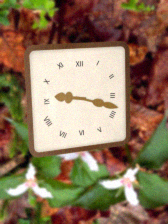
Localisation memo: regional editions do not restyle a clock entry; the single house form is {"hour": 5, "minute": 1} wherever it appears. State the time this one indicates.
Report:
{"hour": 9, "minute": 18}
